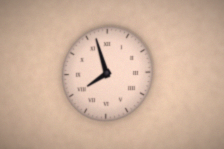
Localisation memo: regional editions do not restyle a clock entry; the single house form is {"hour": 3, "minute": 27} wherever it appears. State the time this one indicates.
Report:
{"hour": 7, "minute": 57}
